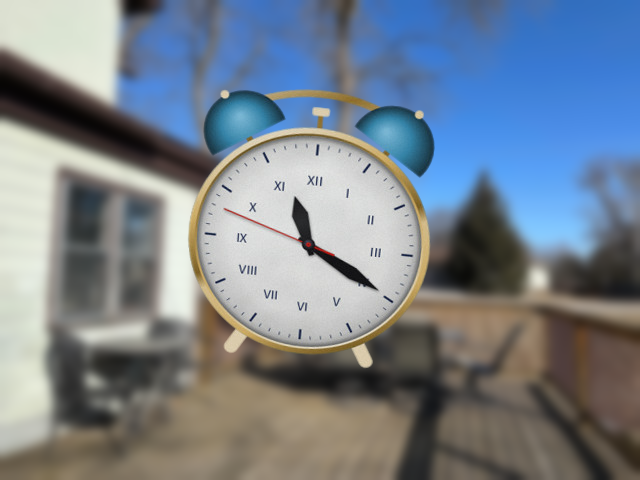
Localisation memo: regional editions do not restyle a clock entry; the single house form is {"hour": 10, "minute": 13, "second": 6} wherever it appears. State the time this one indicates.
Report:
{"hour": 11, "minute": 19, "second": 48}
